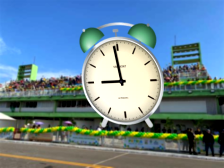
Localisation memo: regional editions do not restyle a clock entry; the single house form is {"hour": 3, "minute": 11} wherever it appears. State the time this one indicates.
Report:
{"hour": 8, "minute": 59}
